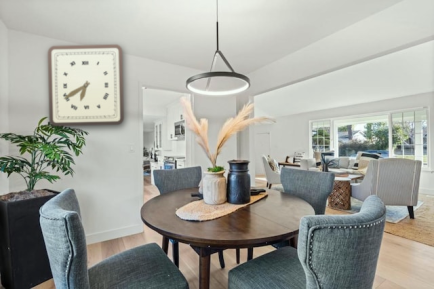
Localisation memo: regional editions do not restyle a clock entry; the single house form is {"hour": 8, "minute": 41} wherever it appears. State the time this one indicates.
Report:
{"hour": 6, "minute": 40}
